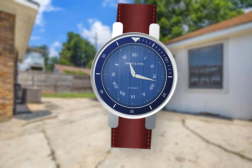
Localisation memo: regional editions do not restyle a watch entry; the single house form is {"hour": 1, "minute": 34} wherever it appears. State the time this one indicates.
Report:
{"hour": 11, "minute": 17}
